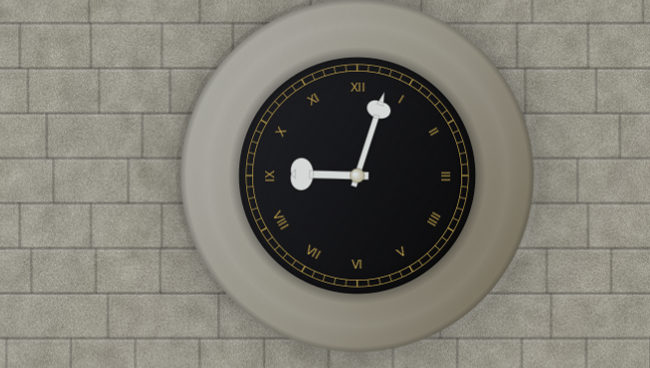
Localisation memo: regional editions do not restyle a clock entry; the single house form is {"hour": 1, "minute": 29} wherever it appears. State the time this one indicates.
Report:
{"hour": 9, "minute": 3}
